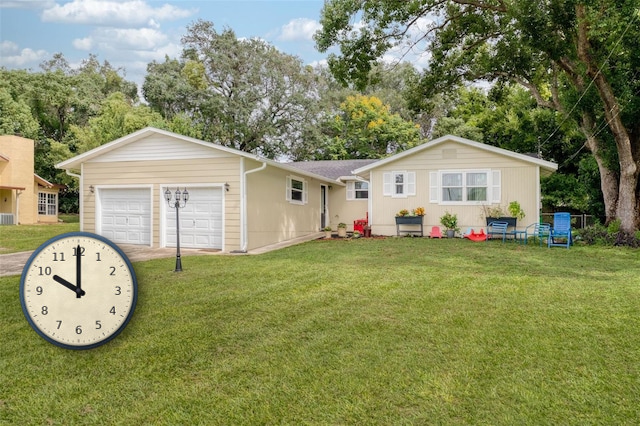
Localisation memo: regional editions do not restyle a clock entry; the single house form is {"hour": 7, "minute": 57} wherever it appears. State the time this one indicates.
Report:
{"hour": 10, "minute": 0}
